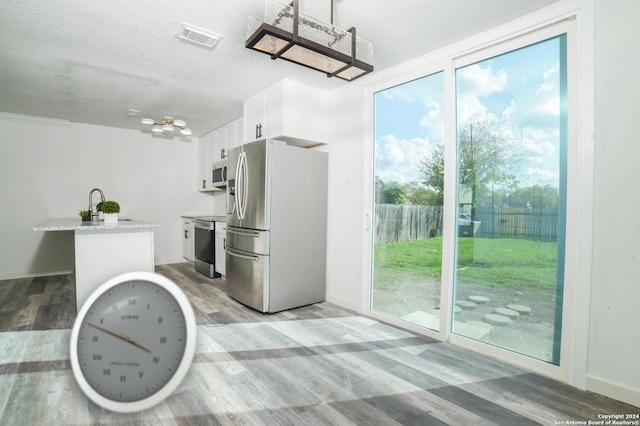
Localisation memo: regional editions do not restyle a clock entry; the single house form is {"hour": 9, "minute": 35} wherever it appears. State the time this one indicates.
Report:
{"hour": 3, "minute": 48}
